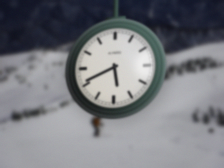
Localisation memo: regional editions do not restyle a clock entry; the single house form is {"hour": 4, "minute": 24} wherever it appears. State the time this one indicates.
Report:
{"hour": 5, "minute": 41}
